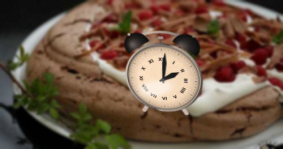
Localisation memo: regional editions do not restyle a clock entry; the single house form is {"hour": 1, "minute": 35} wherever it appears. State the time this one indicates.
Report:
{"hour": 2, "minute": 1}
